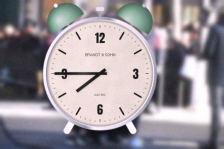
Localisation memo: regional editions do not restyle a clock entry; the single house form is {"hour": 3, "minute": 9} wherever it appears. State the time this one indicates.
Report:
{"hour": 7, "minute": 45}
